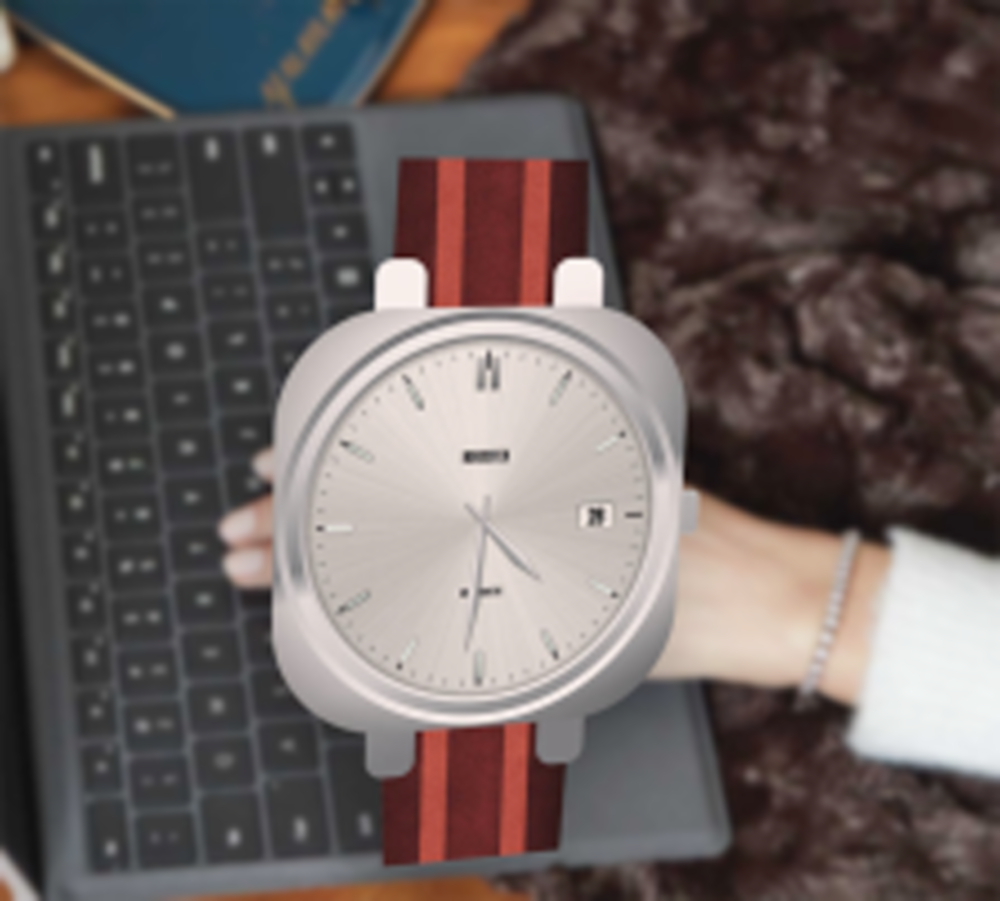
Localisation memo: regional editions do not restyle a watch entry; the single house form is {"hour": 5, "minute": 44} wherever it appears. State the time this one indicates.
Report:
{"hour": 4, "minute": 31}
